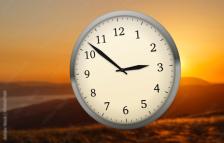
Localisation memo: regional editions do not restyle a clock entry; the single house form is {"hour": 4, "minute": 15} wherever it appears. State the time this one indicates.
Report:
{"hour": 2, "minute": 52}
